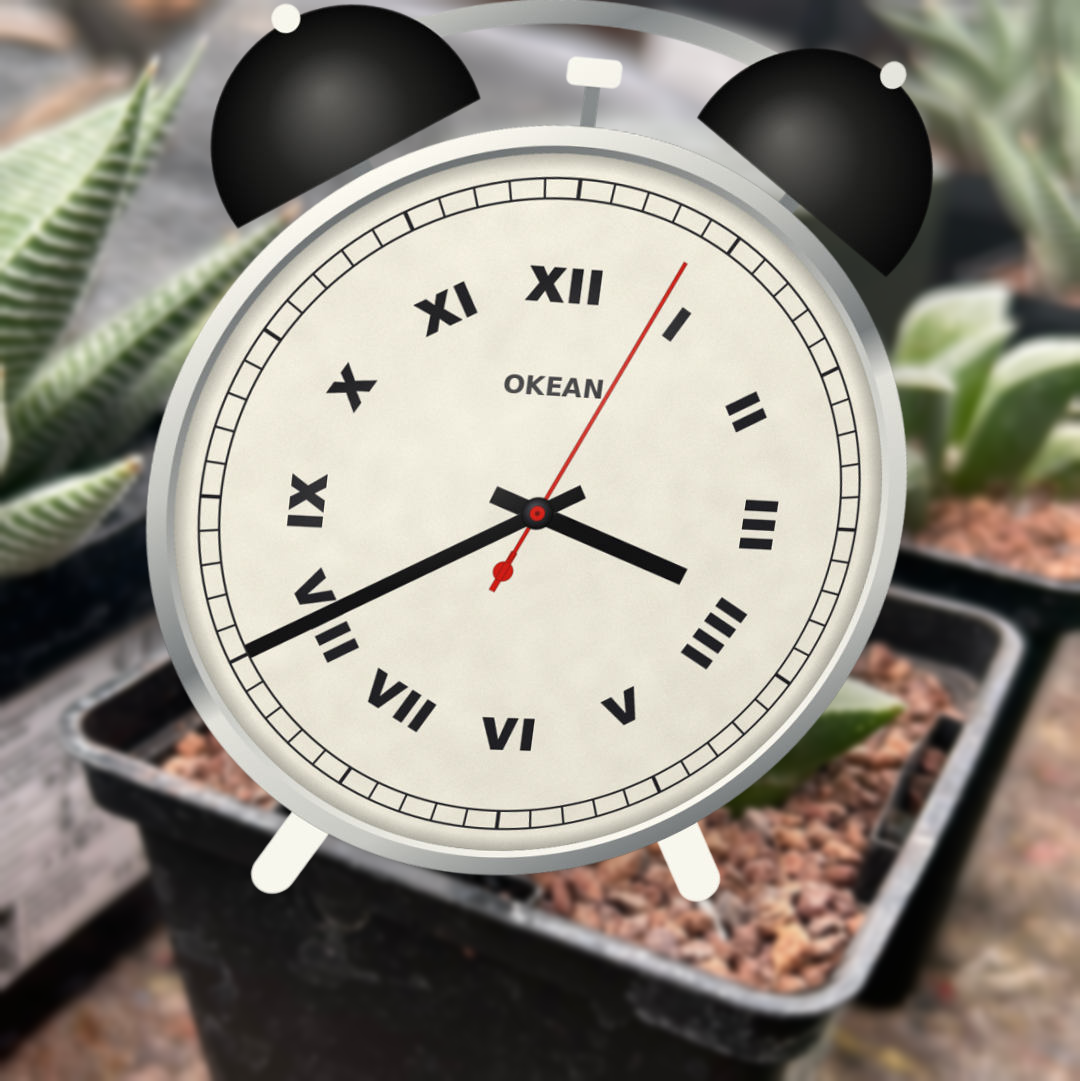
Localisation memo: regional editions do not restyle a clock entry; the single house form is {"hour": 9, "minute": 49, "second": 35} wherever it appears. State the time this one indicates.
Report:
{"hour": 3, "minute": 40, "second": 4}
